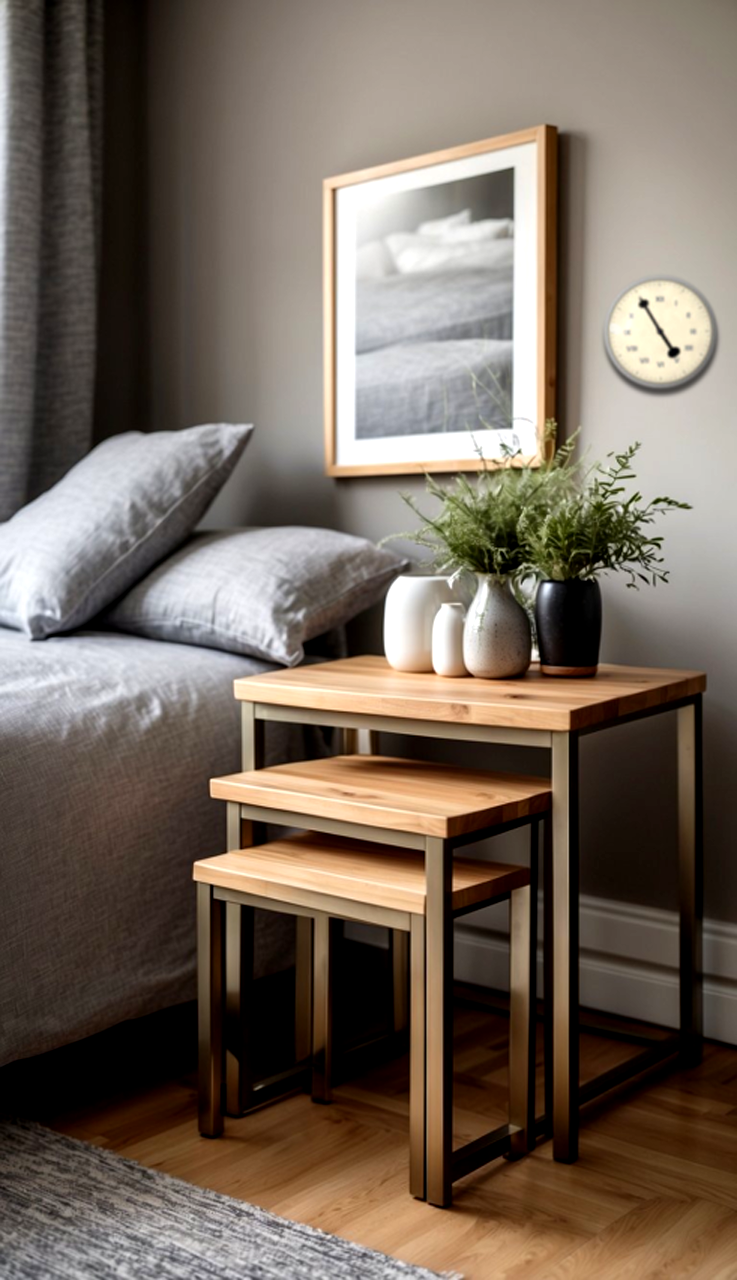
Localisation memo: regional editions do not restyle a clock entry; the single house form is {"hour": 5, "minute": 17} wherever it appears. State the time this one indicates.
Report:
{"hour": 4, "minute": 55}
